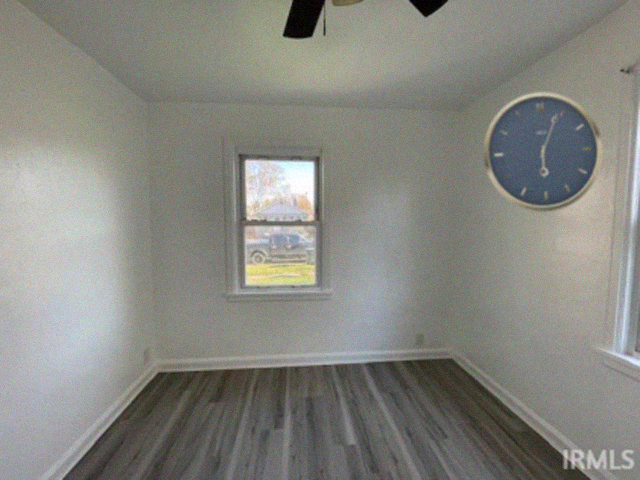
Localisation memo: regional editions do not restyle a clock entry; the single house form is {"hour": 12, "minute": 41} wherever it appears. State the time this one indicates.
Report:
{"hour": 6, "minute": 4}
